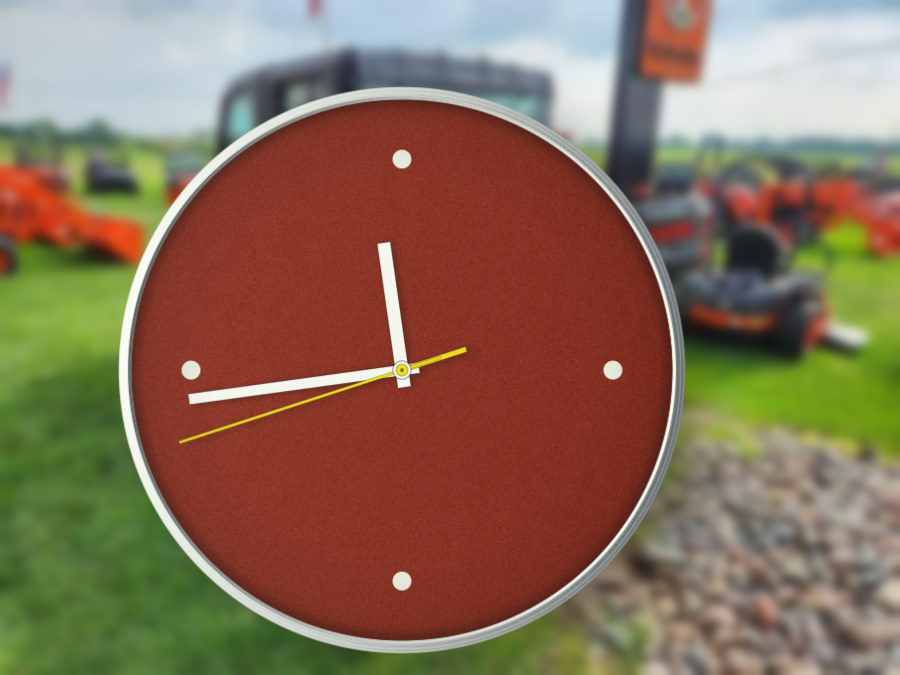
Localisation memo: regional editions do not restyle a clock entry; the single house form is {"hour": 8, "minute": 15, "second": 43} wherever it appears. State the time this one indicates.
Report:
{"hour": 11, "minute": 43, "second": 42}
